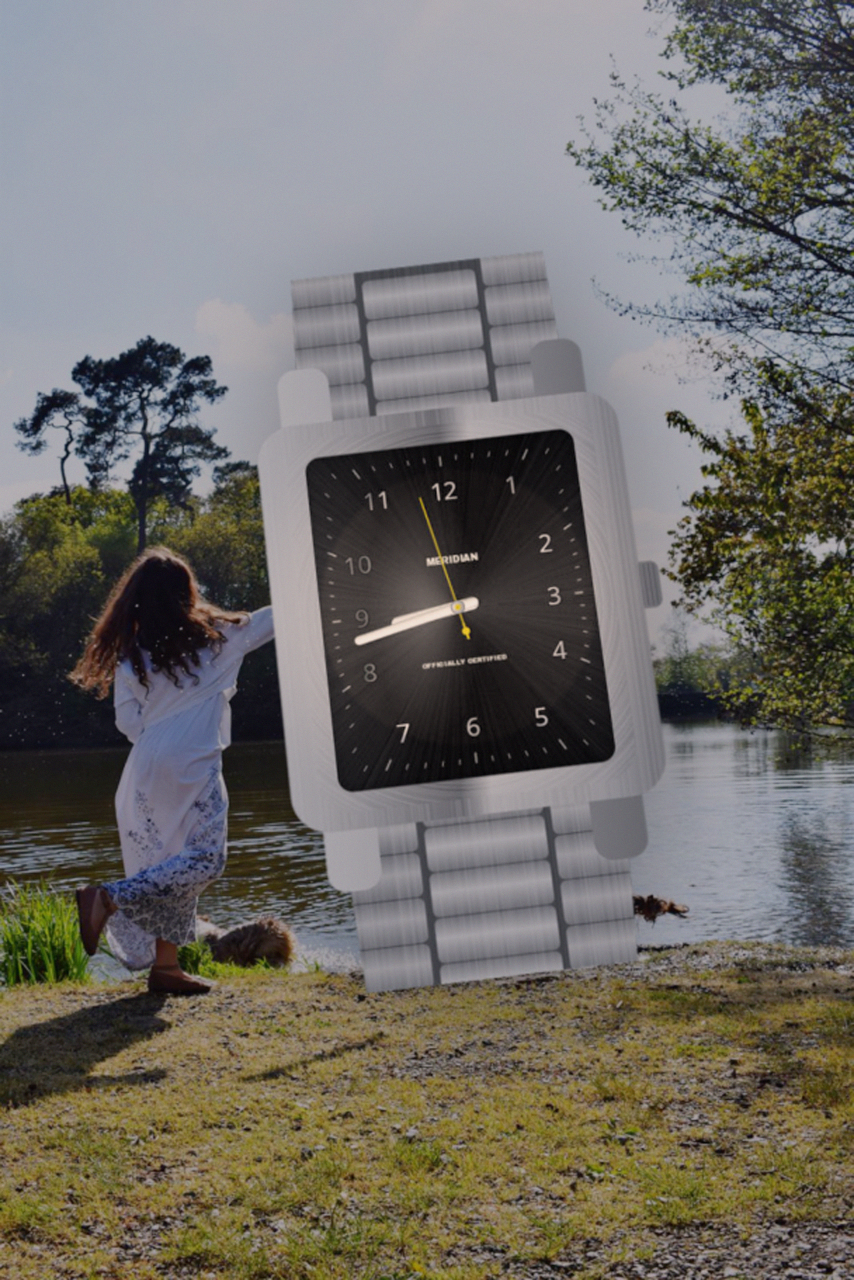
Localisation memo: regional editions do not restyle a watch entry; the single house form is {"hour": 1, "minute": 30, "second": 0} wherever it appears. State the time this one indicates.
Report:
{"hour": 8, "minute": 42, "second": 58}
